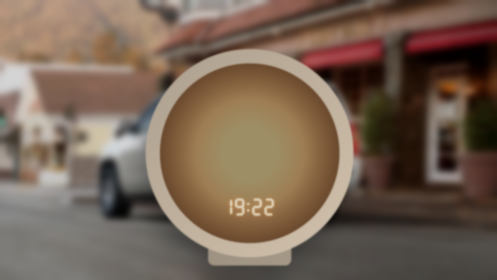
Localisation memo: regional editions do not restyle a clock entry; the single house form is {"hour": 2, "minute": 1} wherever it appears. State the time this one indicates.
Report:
{"hour": 19, "minute": 22}
